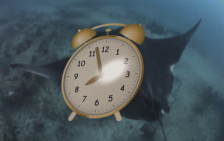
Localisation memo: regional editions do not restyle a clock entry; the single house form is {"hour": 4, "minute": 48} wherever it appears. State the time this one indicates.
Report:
{"hour": 7, "minute": 57}
